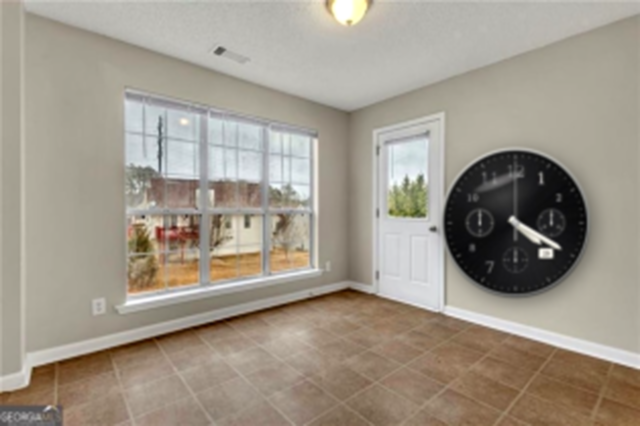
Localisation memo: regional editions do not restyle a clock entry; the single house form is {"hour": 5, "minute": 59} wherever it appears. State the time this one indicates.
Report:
{"hour": 4, "minute": 20}
